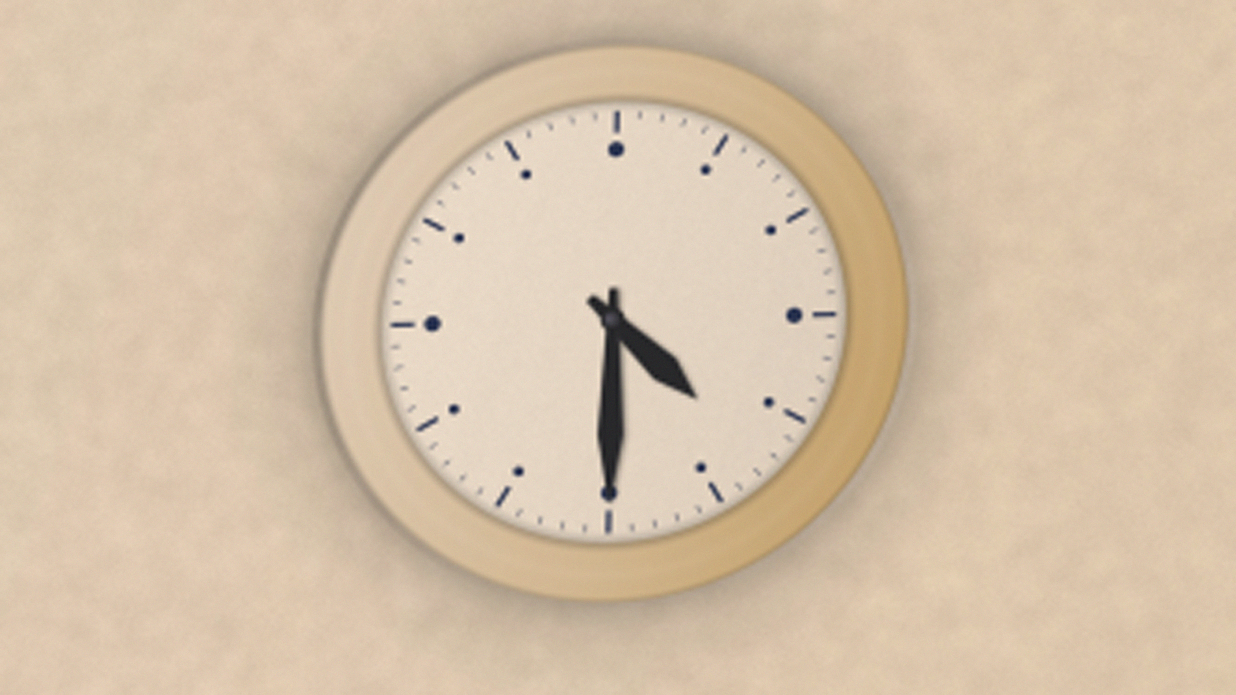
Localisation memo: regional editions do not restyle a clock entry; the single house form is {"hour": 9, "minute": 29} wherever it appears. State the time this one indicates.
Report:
{"hour": 4, "minute": 30}
